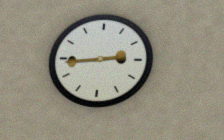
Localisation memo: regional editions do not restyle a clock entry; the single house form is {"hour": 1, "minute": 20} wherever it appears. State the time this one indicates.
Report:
{"hour": 2, "minute": 44}
